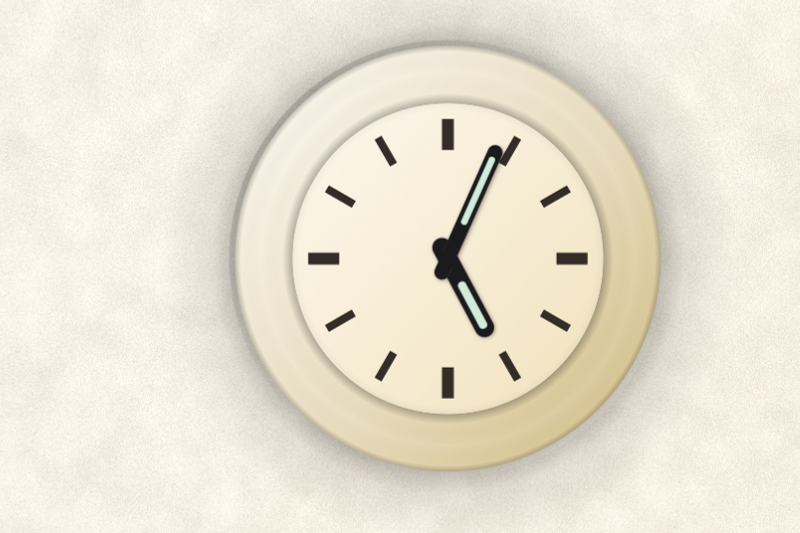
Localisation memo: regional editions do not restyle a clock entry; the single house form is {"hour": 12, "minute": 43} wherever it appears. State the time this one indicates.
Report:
{"hour": 5, "minute": 4}
